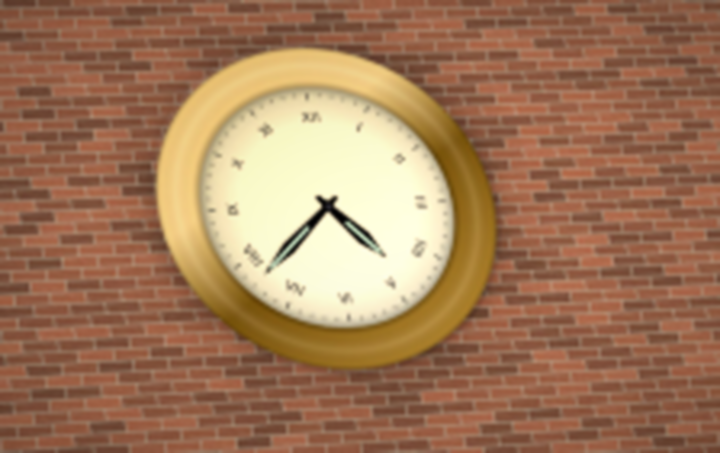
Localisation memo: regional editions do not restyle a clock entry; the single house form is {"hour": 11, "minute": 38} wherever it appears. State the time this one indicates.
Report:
{"hour": 4, "minute": 38}
